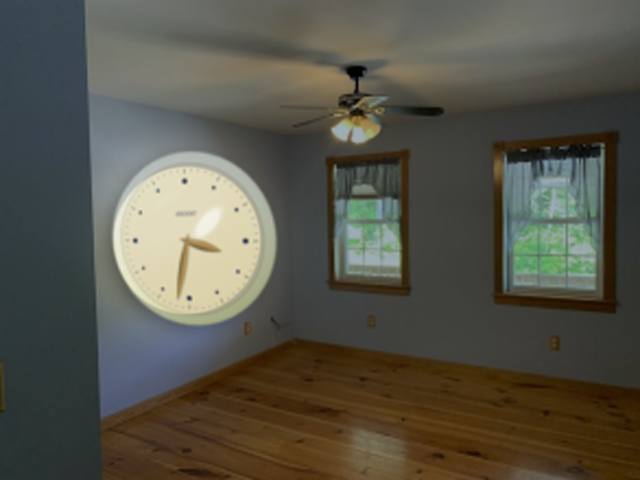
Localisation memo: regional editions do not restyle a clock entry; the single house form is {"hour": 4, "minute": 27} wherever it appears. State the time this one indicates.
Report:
{"hour": 3, "minute": 32}
